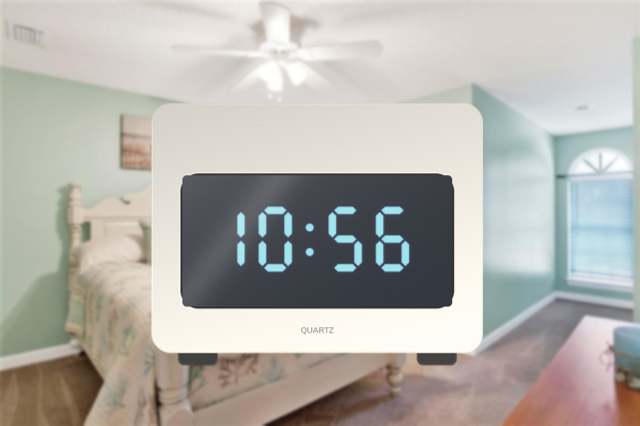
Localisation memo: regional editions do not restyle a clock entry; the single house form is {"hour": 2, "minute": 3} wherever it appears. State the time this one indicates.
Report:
{"hour": 10, "minute": 56}
